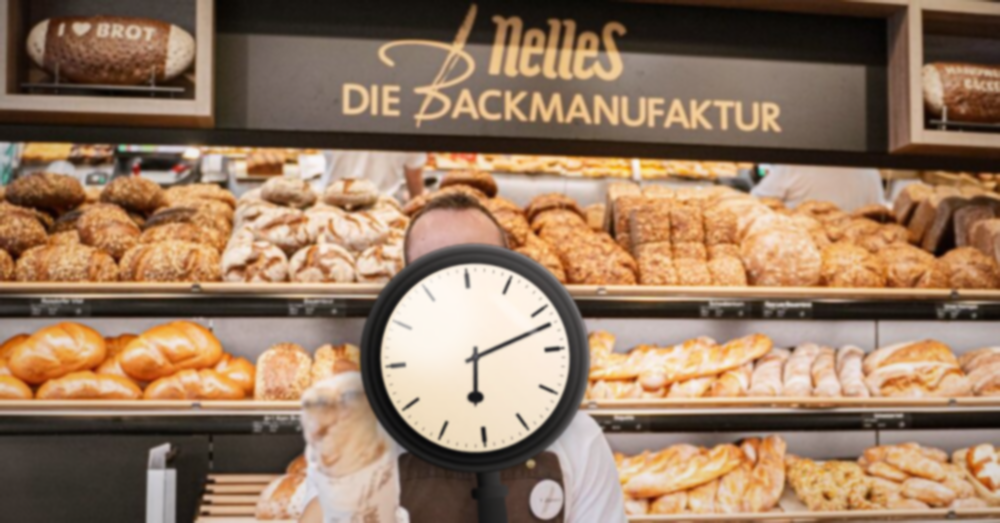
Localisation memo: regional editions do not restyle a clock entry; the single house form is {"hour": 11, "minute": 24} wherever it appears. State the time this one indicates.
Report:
{"hour": 6, "minute": 12}
